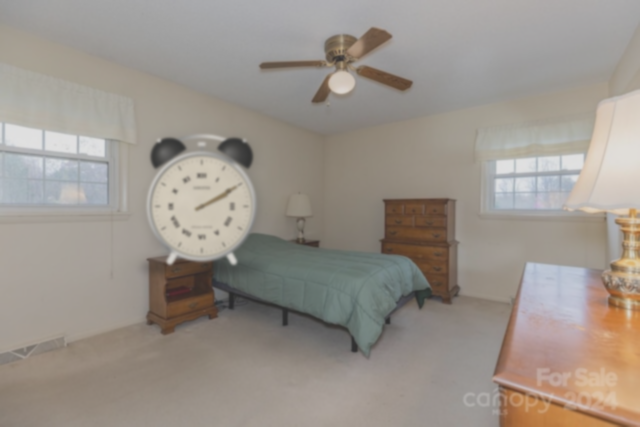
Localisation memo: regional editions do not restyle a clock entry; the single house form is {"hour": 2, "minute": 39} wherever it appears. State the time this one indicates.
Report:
{"hour": 2, "minute": 10}
